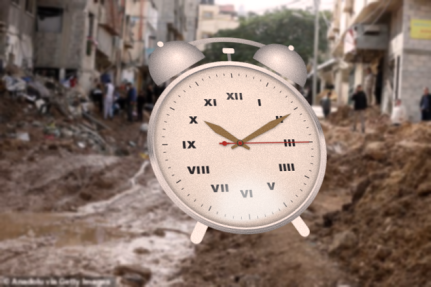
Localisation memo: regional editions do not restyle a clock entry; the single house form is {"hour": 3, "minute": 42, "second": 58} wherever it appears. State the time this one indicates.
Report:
{"hour": 10, "minute": 10, "second": 15}
